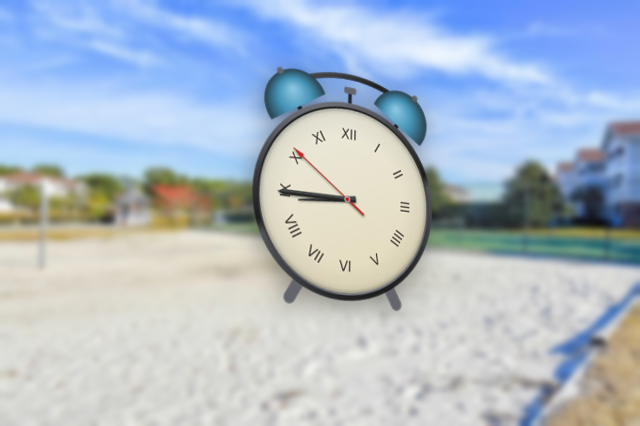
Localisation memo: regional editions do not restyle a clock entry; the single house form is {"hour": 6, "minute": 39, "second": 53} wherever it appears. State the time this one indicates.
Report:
{"hour": 8, "minute": 44, "second": 51}
